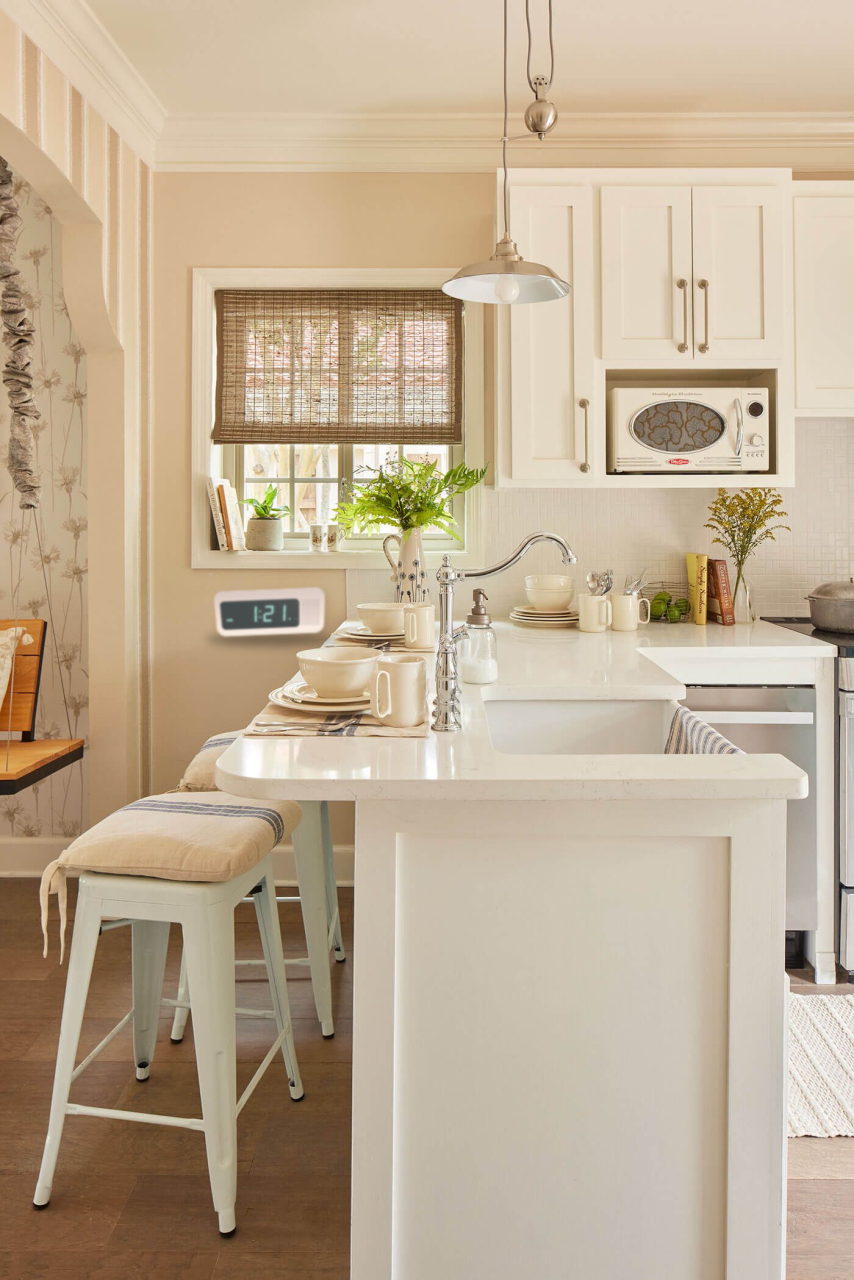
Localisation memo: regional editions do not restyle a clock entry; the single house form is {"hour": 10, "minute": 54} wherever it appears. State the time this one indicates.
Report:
{"hour": 1, "minute": 21}
